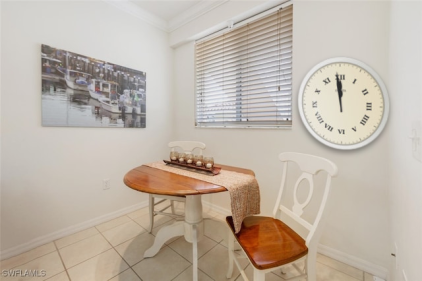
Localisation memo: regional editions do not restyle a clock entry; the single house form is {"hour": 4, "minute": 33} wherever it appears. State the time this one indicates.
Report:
{"hour": 11, "minute": 59}
